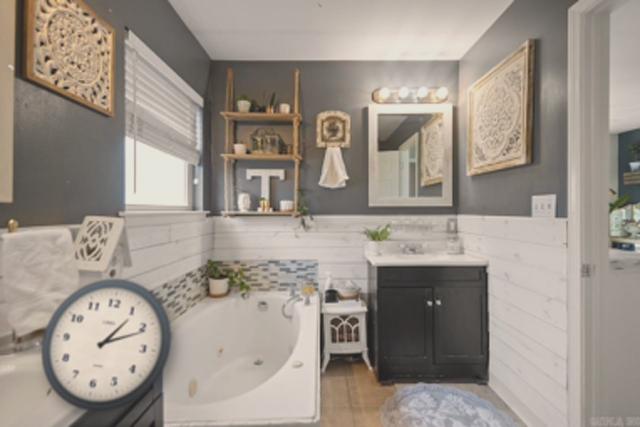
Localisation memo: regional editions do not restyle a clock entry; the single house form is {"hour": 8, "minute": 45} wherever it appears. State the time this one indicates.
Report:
{"hour": 1, "minute": 11}
